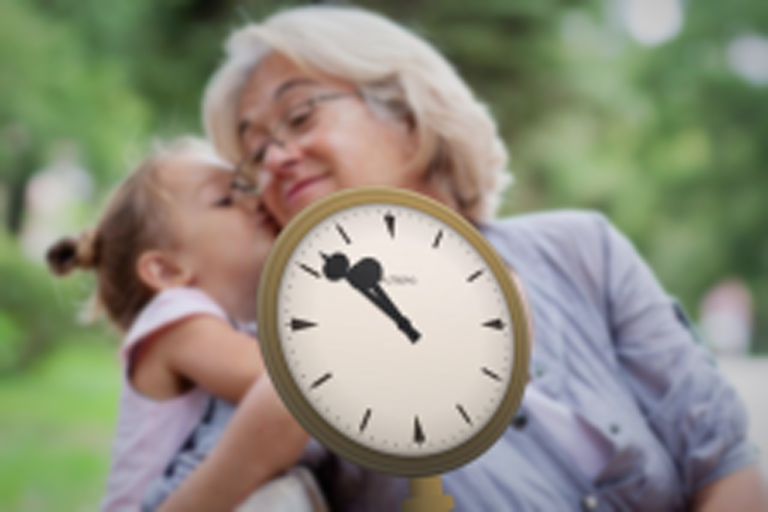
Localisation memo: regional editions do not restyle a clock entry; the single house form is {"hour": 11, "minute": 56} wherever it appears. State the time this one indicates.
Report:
{"hour": 10, "minute": 52}
